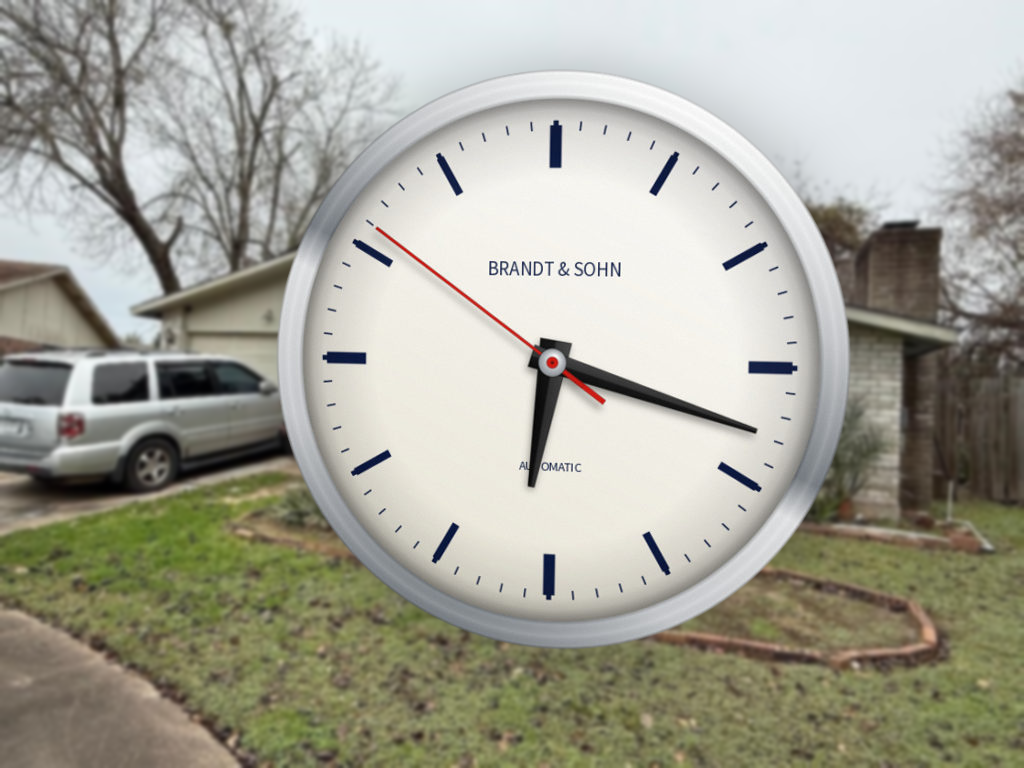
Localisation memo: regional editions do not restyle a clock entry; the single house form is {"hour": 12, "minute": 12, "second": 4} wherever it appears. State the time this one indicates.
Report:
{"hour": 6, "minute": 17, "second": 51}
